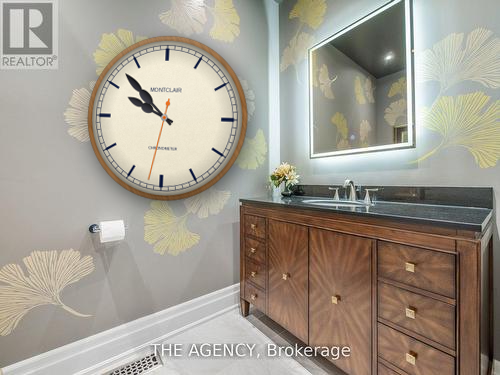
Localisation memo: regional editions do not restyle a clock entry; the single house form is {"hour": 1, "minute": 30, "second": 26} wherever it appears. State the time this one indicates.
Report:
{"hour": 9, "minute": 52, "second": 32}
